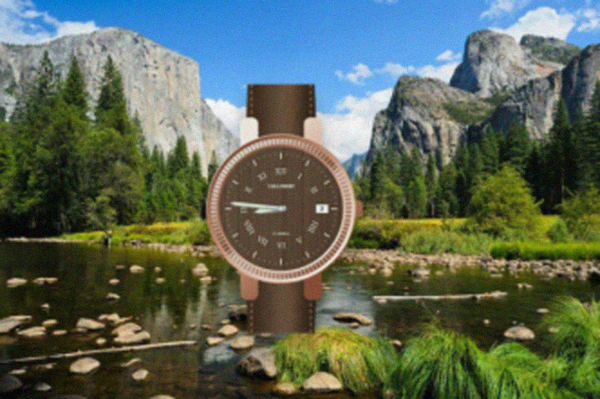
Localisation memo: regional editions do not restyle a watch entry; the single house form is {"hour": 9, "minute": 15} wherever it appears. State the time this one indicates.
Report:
{"hour": 8, "minute": 46}
